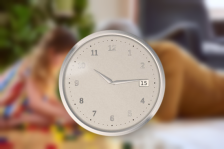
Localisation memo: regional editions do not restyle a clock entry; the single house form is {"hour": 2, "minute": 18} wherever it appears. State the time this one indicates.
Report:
{"hour": 10, "minute": 14}
